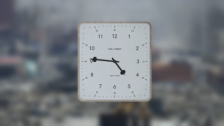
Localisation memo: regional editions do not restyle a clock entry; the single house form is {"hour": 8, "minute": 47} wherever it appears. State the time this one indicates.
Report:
{"hour": 4, "minute": 46}
